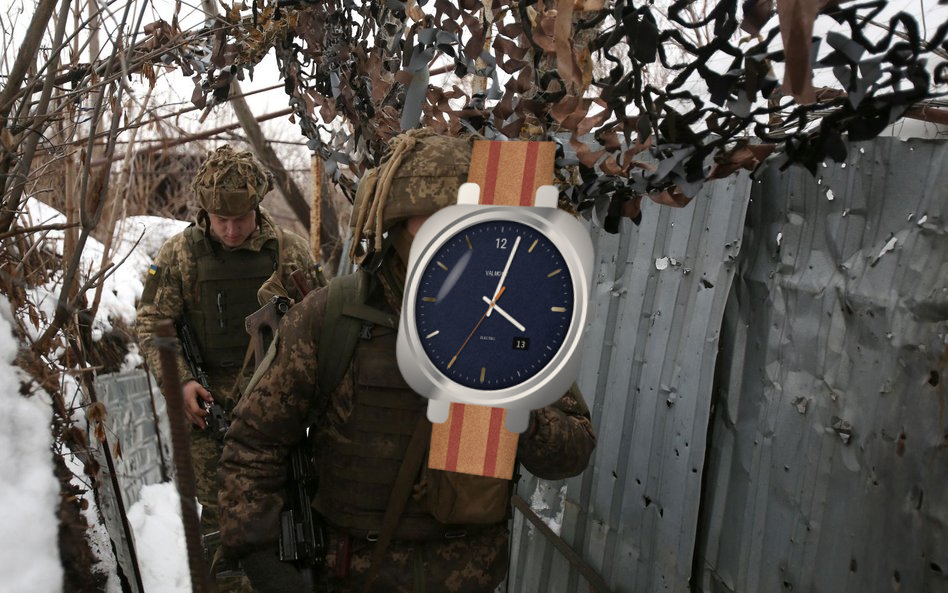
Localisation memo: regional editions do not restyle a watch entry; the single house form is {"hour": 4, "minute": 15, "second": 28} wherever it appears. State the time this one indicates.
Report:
{"hour": 4, "minute": 2, "second": 35}
